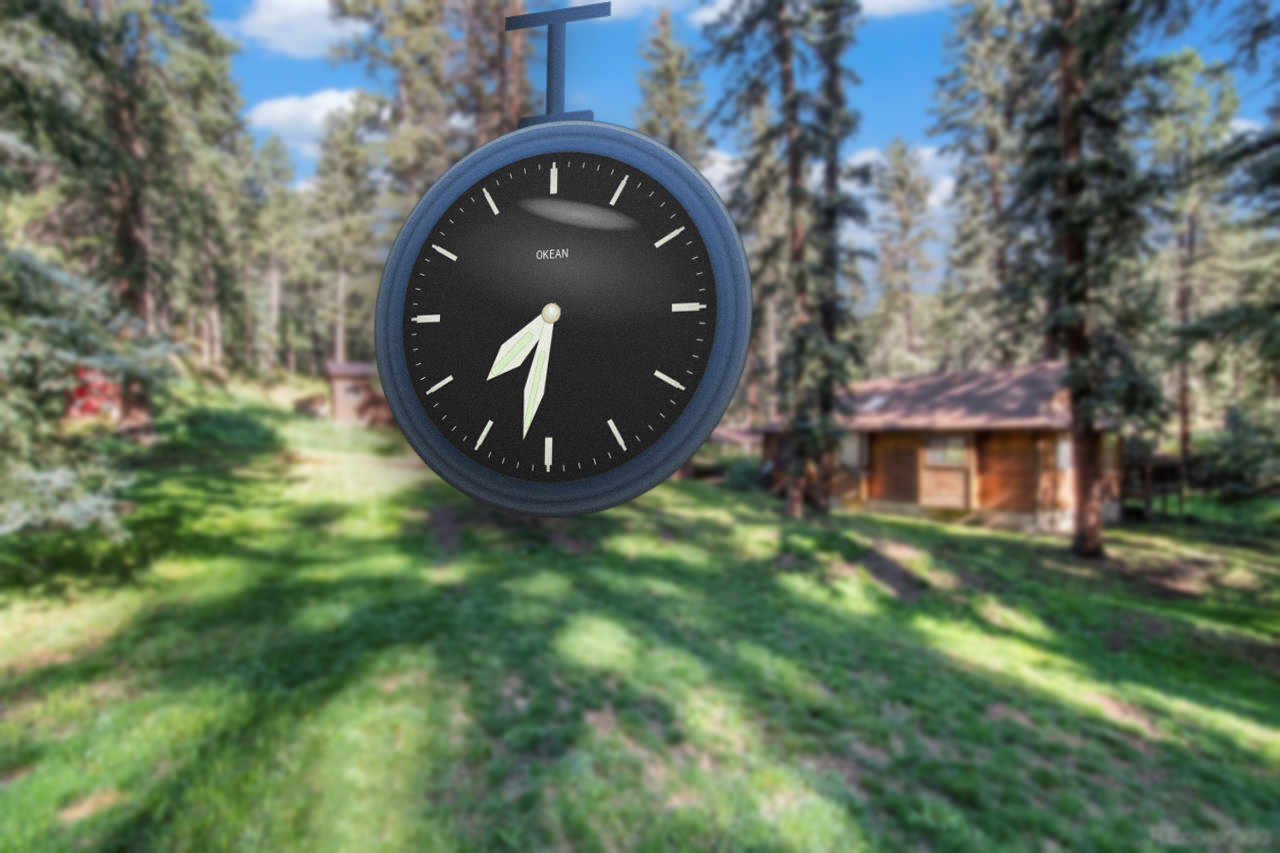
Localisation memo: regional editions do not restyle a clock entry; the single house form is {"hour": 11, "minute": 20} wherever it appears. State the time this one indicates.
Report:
{"hour": 7, "minute": 32}
